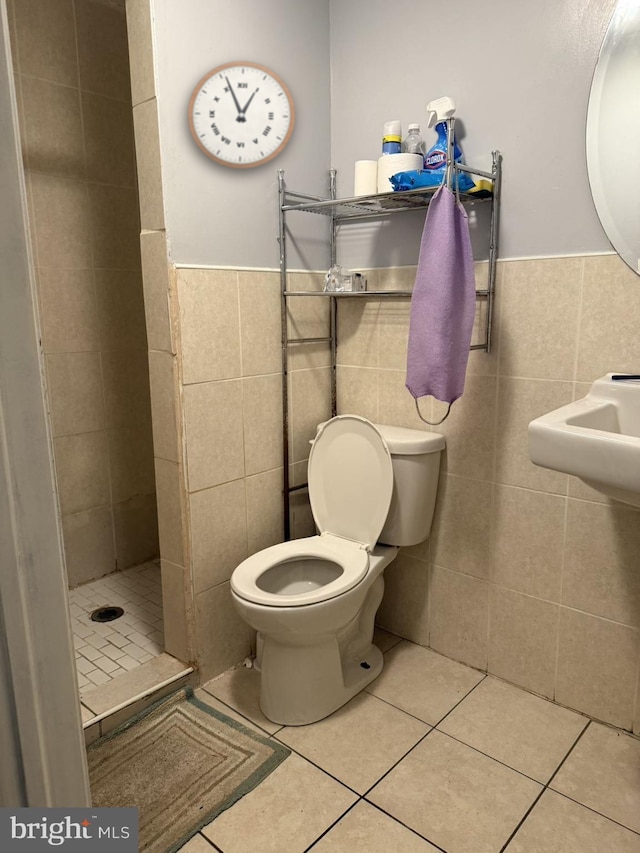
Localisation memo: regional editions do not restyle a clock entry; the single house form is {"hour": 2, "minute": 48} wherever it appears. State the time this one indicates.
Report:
{"hour": 12, "minute": 56}
